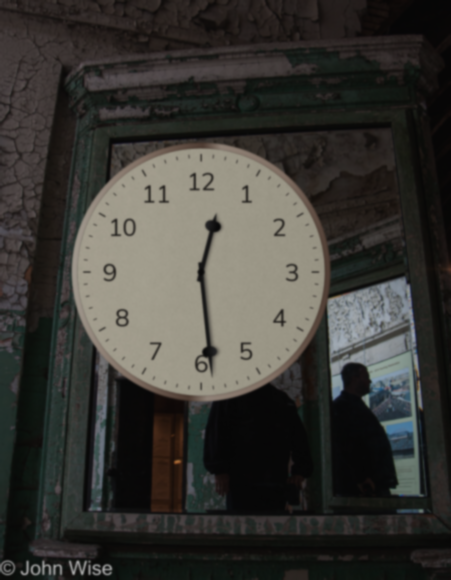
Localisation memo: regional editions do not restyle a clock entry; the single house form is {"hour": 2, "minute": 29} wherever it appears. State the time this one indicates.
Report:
{"hour": 12, "minute": 29}
